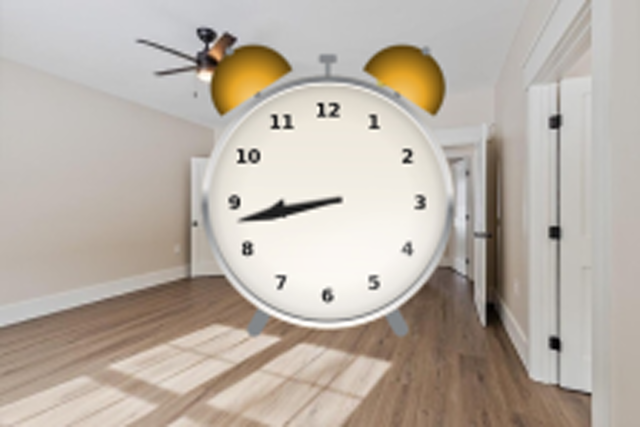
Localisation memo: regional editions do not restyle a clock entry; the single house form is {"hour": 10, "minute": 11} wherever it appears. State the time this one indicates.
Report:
{"hour": 8, "minute": 43}
